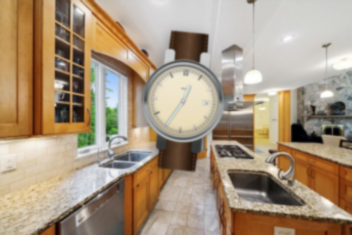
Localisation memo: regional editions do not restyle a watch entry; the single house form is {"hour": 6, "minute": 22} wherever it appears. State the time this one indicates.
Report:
{"hour": 12, "minute": 35}
